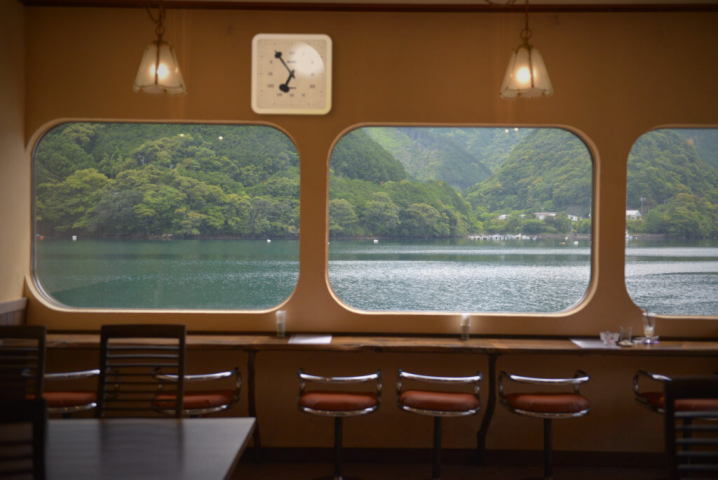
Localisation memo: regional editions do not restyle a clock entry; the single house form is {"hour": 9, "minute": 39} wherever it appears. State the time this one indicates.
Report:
{"hour": 6, "minute": 54}
